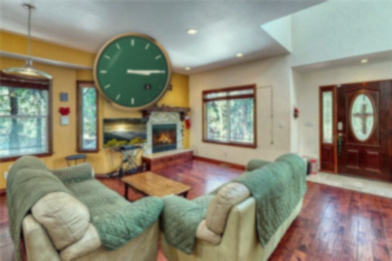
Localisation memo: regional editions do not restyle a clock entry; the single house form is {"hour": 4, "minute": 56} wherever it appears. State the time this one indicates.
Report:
{"hour": 3, "minute": 15}
